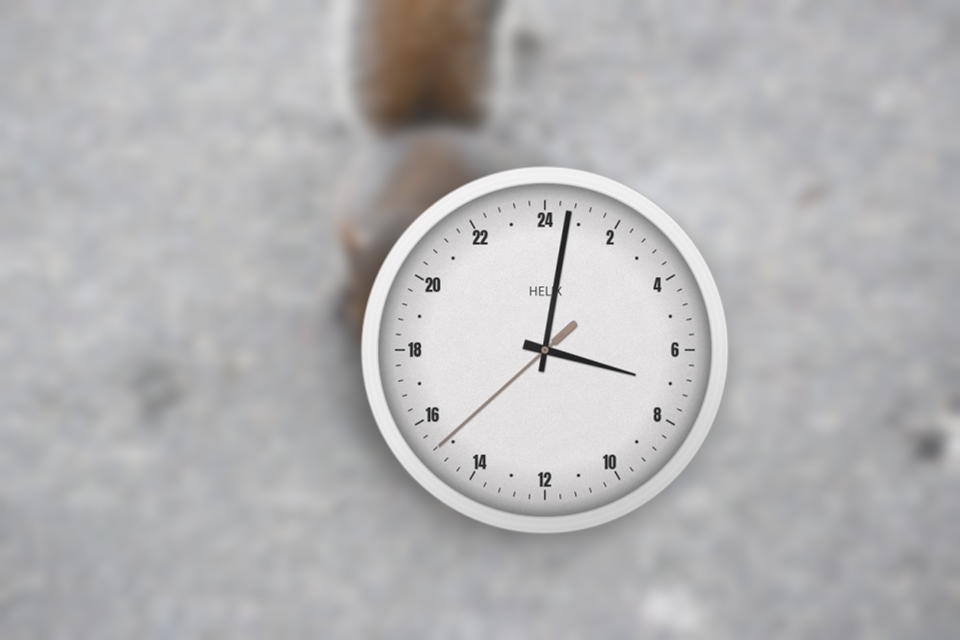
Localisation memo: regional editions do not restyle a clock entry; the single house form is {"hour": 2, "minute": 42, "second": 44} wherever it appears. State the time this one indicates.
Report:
{"hour": 7, "minute": 1, "second": 38}
